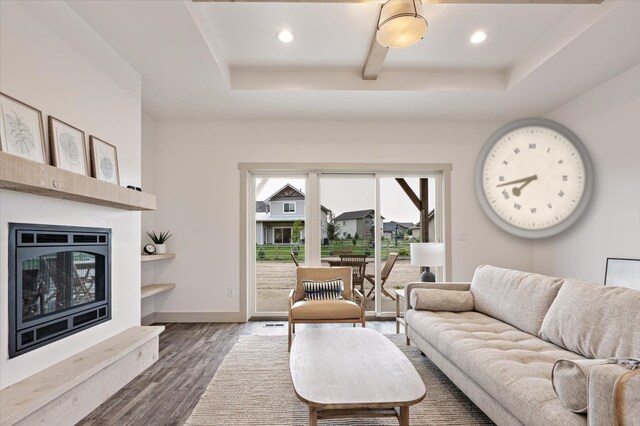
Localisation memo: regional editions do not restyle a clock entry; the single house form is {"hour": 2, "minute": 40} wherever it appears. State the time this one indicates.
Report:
{"hour": 7, "minute": 43}
